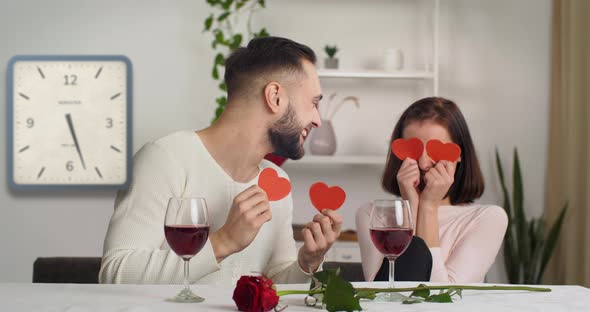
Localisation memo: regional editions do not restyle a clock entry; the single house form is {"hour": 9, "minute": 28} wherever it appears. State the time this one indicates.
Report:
{"hour": 5, "minute": 27}
